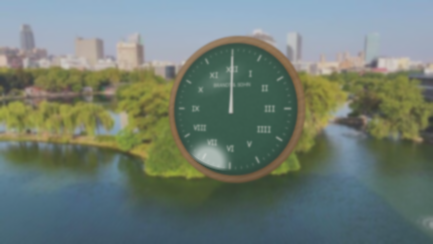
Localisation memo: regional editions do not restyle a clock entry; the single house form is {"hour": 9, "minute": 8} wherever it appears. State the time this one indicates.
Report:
{"hour": 12, "minute": 0}
